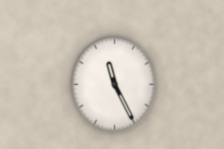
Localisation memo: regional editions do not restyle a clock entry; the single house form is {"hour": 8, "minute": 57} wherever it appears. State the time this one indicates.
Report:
{"hour": 11, "minute": 25}
